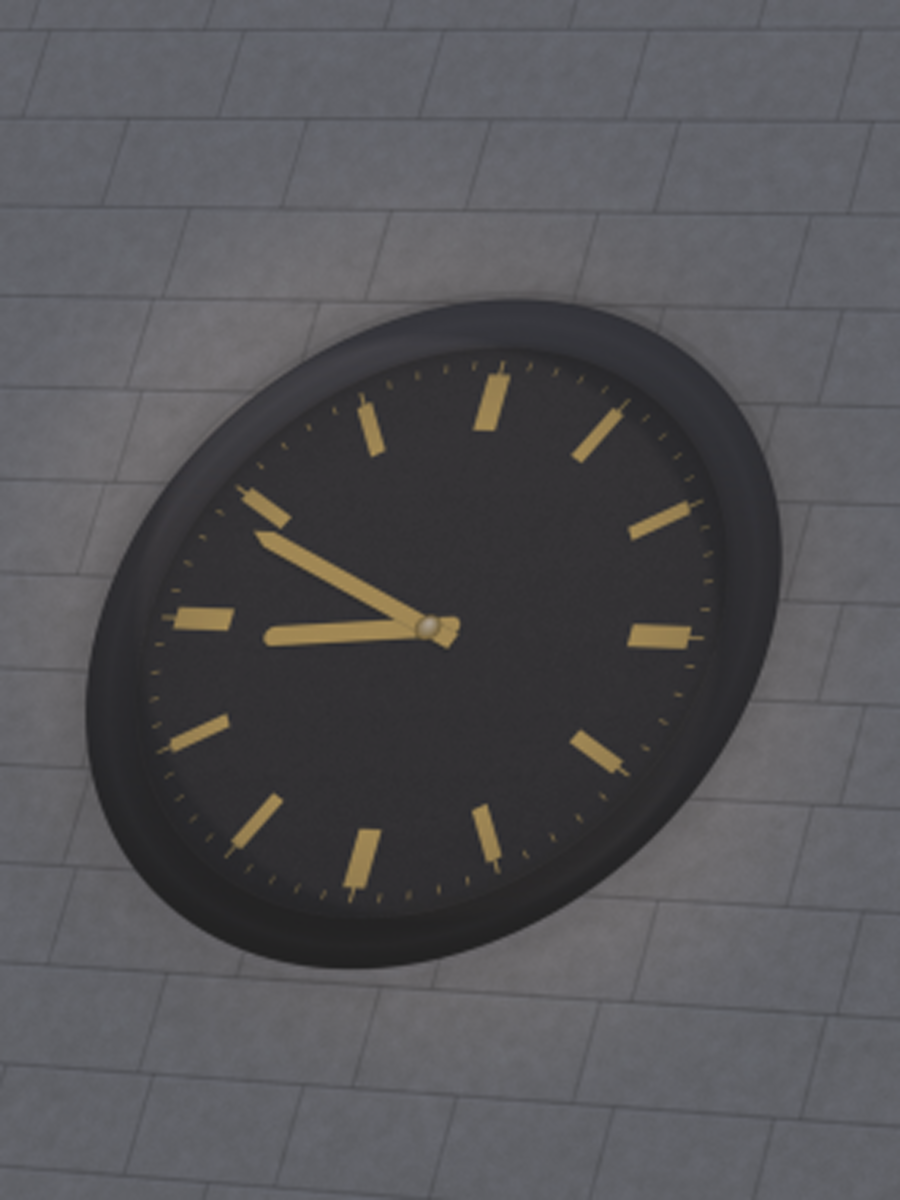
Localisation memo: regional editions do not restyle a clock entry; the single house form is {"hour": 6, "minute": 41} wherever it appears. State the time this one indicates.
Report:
{"hour": 8, "minute": 49}
